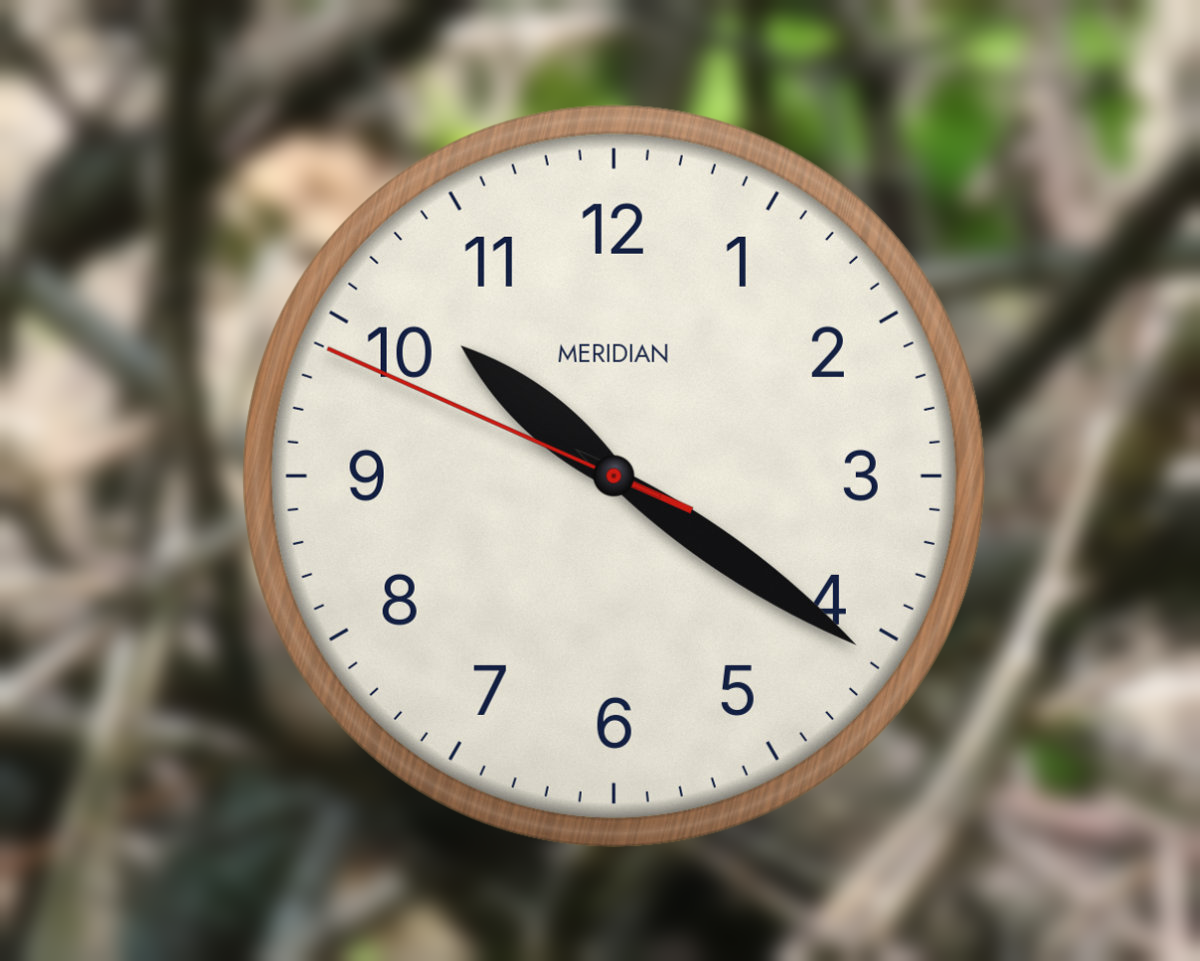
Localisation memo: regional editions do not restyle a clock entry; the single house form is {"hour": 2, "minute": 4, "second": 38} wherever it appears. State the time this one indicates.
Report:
{"hour": 10, "minute": 20, "second": 49}
